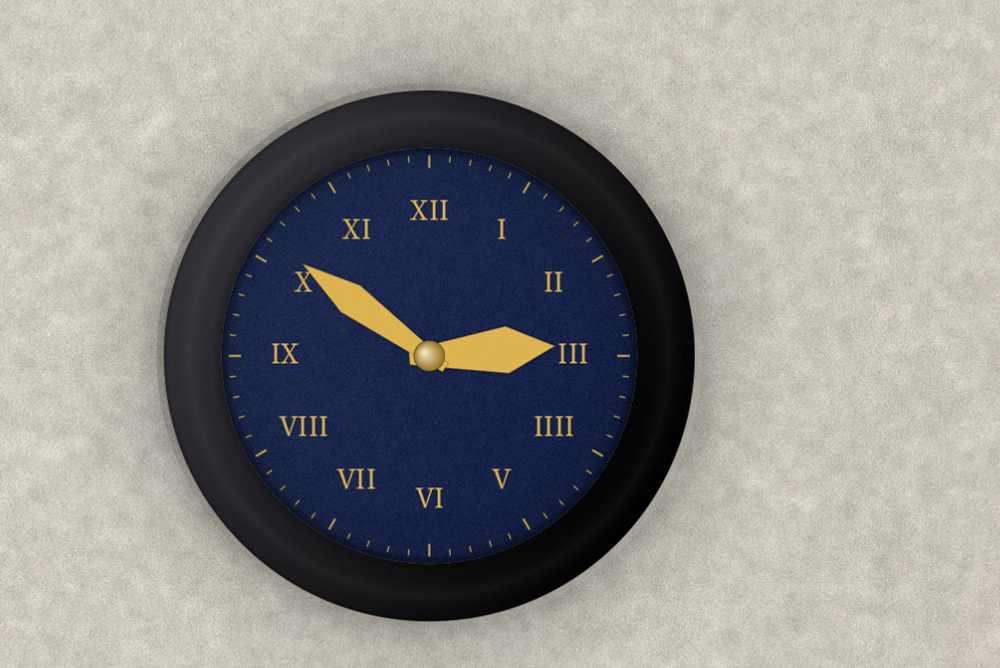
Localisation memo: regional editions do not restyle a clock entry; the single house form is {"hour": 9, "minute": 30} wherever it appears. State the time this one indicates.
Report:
{"hour": 2, "minute": 51}
